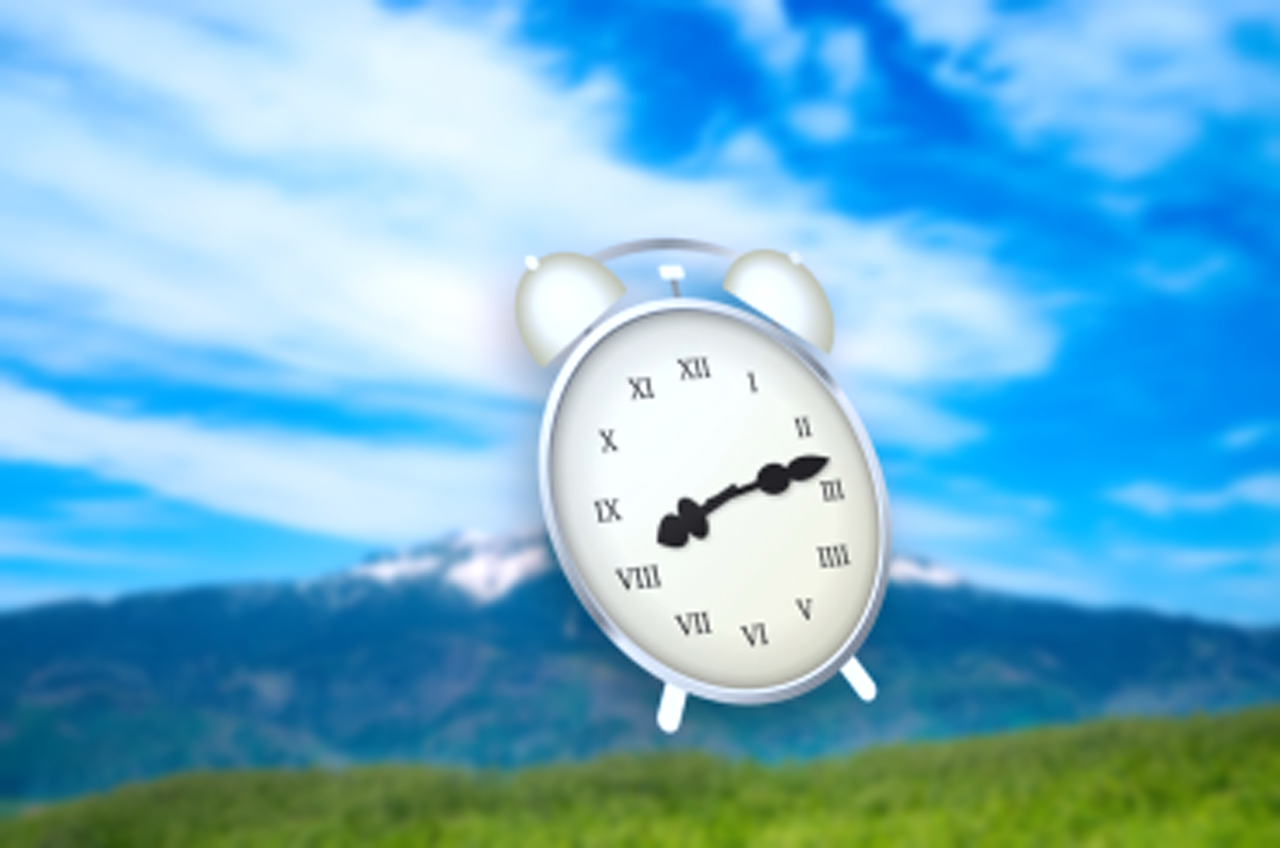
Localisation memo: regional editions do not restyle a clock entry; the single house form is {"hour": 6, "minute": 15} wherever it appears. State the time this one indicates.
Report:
{"hour": 8, "minute": 13}
